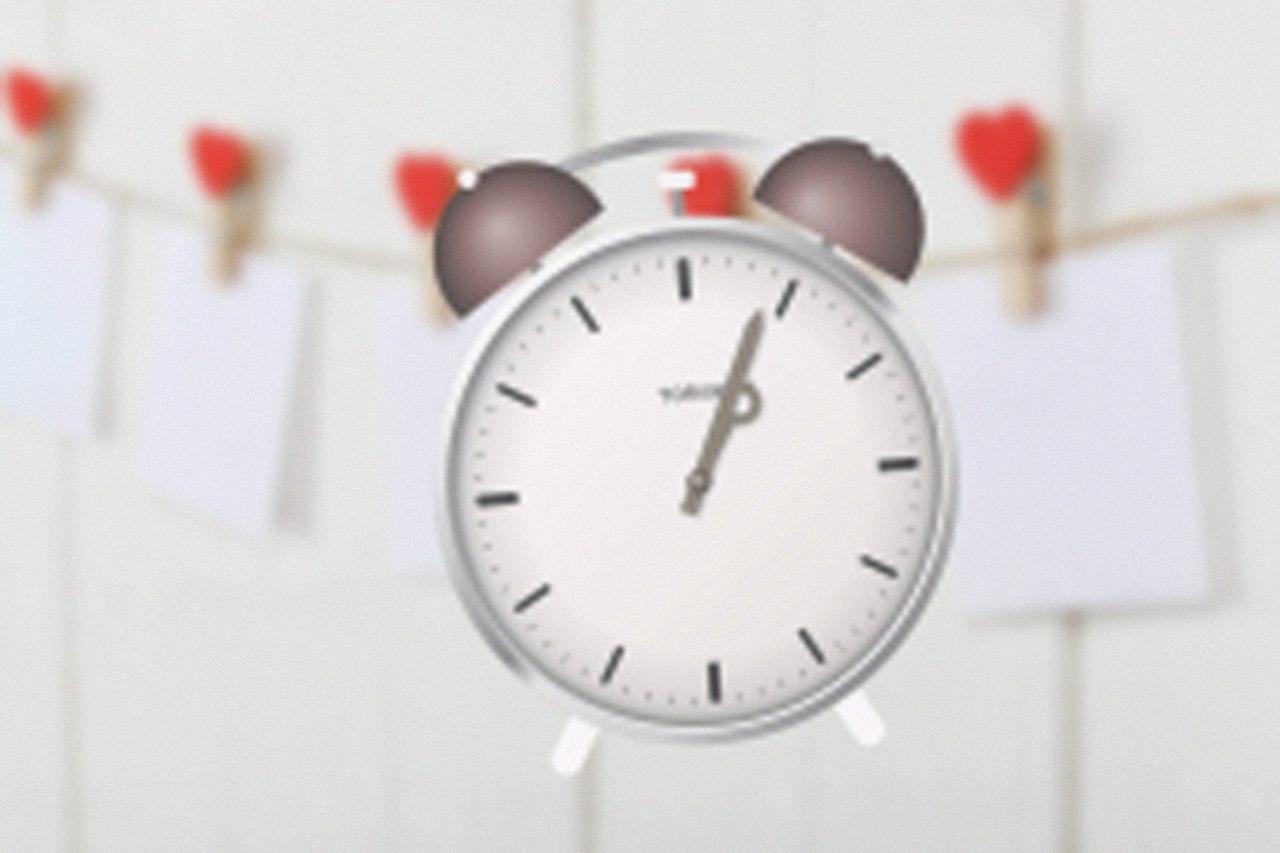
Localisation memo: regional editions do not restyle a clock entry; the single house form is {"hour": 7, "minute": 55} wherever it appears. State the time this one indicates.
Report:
{"hour": 1, "minute": 4}
